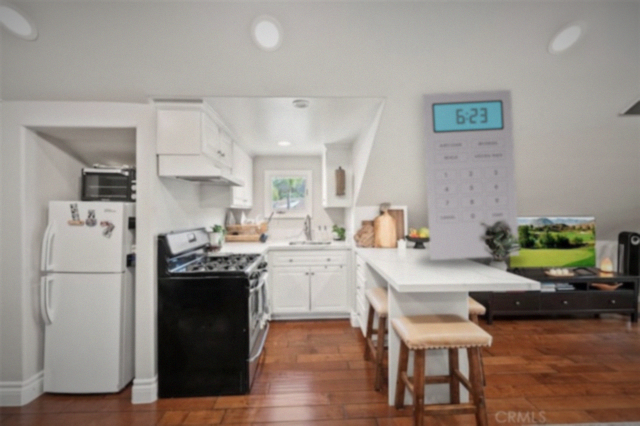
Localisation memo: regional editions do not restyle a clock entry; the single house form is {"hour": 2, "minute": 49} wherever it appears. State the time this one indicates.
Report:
{"hour": 6, "minute": 23}
